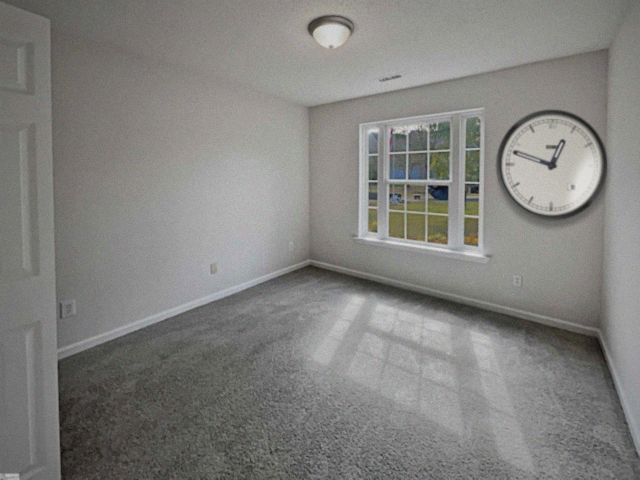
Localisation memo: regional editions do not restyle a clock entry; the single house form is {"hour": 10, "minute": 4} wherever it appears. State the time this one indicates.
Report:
{"hour": 12, "minute": 48}
